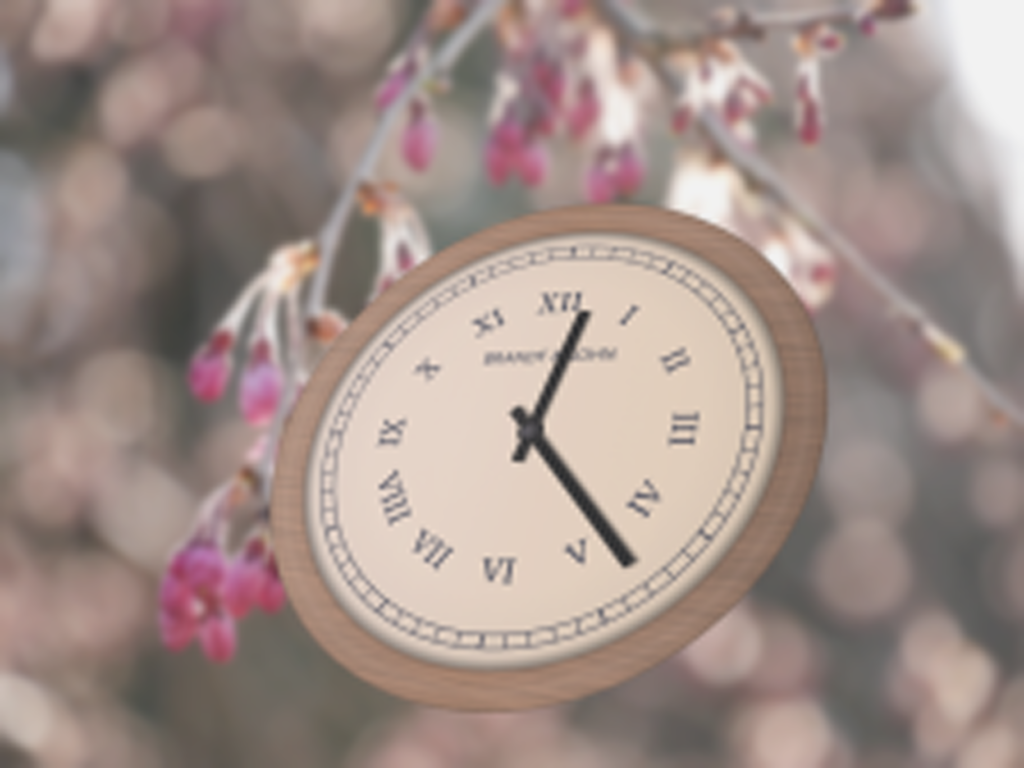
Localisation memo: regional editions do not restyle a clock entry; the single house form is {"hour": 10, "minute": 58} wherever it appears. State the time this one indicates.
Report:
{"hour": 12, "minute": 23}
